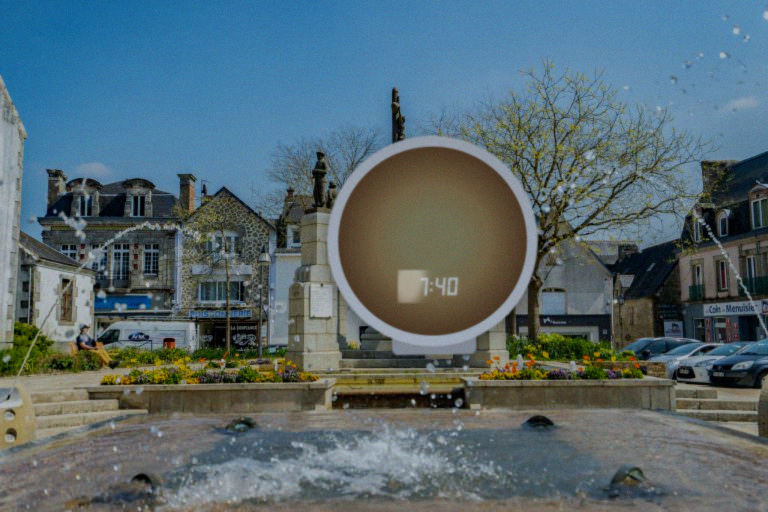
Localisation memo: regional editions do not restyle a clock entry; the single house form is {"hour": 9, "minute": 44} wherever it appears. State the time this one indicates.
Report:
{"hour": 7, "minute": 40}
